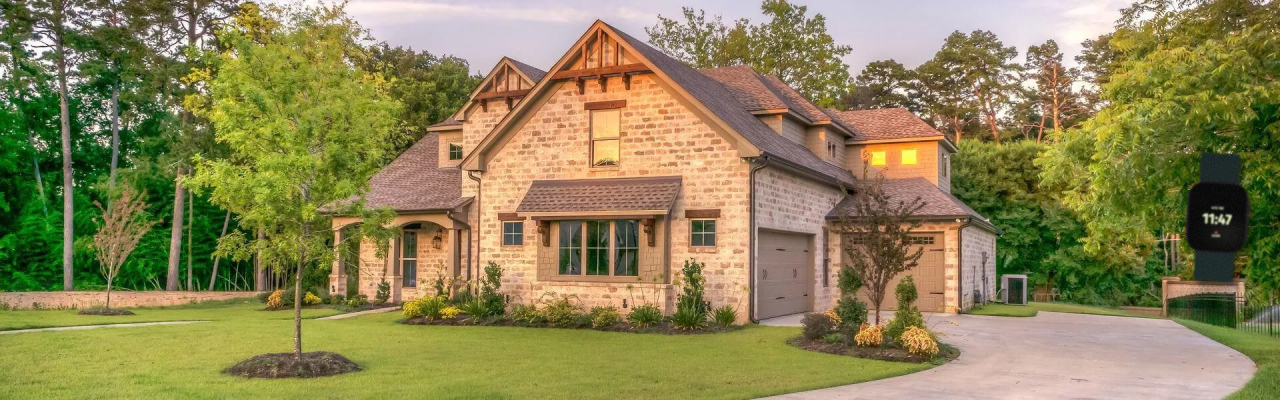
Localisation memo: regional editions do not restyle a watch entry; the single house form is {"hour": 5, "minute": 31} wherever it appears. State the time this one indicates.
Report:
{"hour": 11, "minute": 47}
